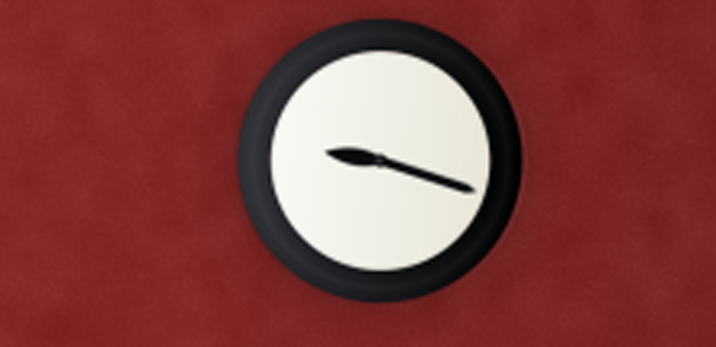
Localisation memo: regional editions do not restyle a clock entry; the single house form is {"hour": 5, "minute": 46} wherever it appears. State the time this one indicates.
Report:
{"hour": 9, "minute": 18}
